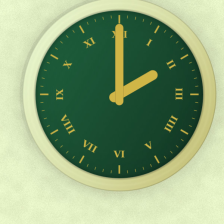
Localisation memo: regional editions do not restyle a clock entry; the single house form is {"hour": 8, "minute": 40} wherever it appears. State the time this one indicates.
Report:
{"hour": 2, "minute": 0}
